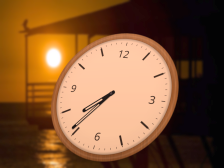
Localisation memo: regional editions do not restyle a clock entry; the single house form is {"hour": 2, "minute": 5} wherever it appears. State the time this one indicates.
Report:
{"hour": 7, "minute": 36}
